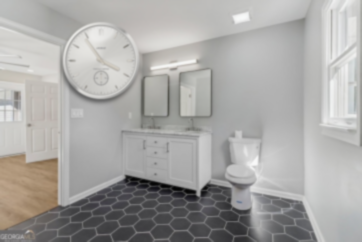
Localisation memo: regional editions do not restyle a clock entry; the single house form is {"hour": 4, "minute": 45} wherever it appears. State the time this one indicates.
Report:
{"hour": 3, "minute": 54}
